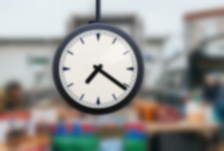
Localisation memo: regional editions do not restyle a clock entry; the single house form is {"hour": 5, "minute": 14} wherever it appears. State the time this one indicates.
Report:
{"hour": 7, "minute": 21}
